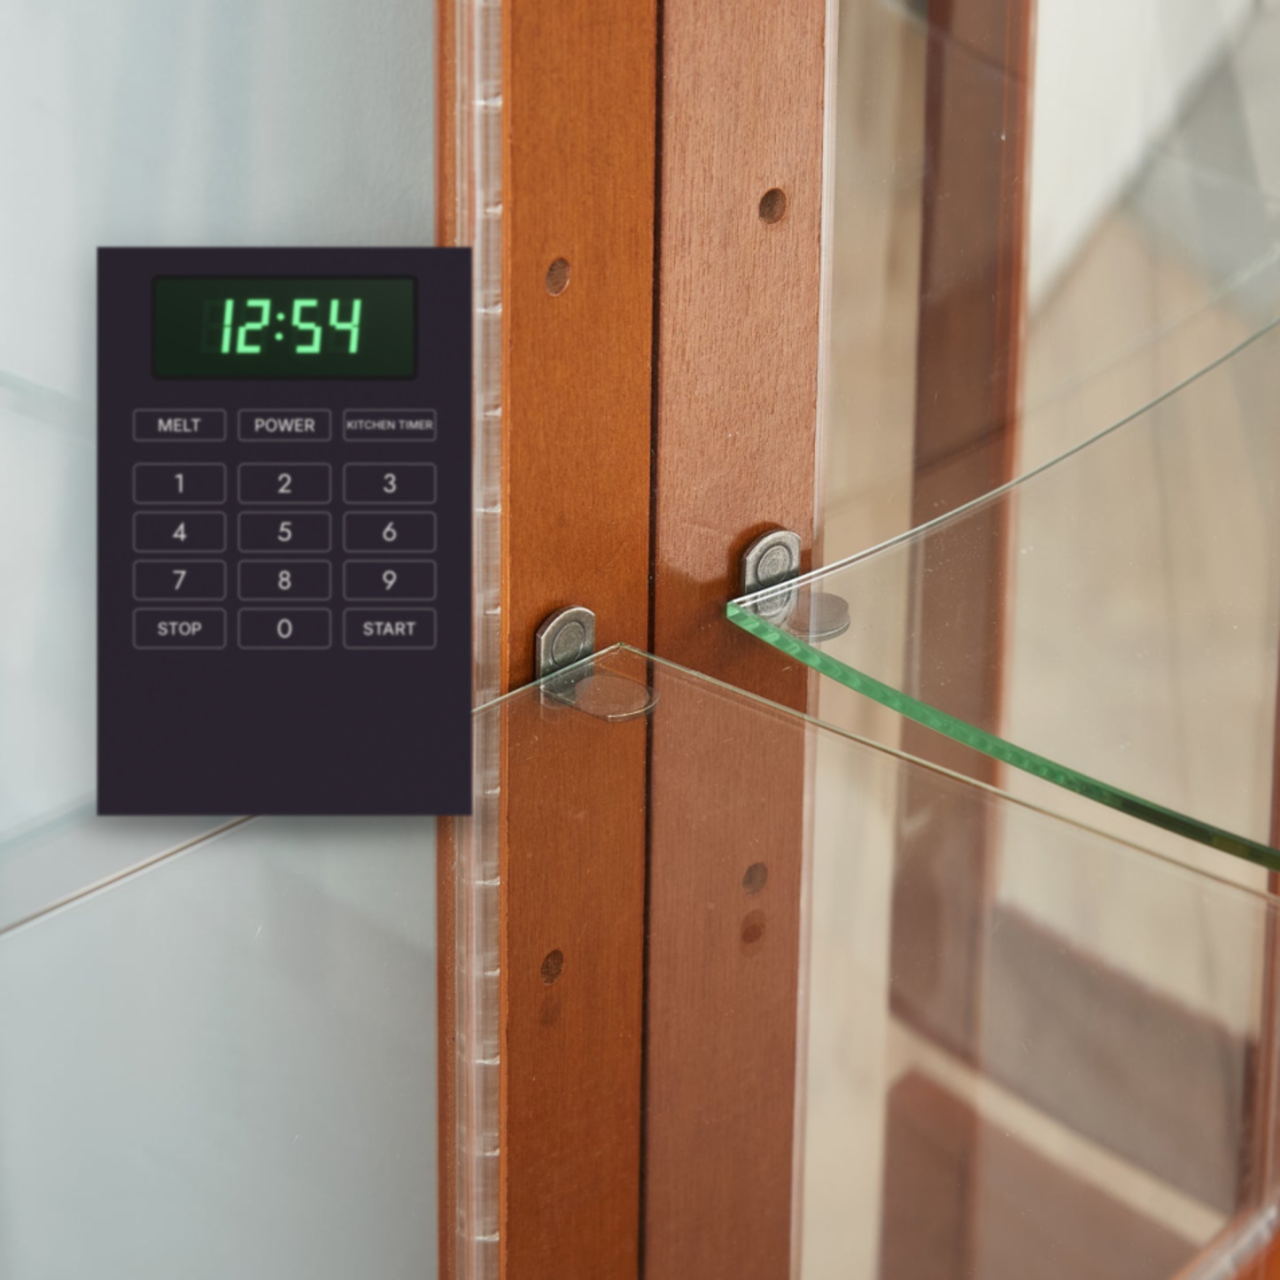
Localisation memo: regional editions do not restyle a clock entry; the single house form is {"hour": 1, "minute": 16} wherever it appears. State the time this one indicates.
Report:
{"hour": 12, "minute": 54}
